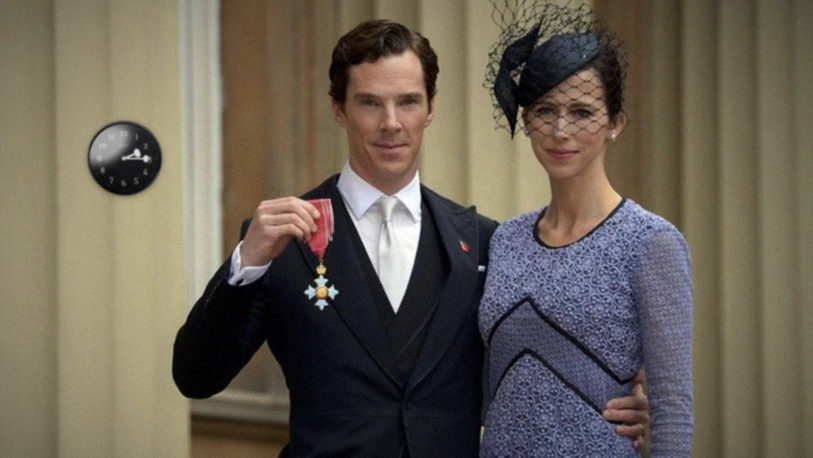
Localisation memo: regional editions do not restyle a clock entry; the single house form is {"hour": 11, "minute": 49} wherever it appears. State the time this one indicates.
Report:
{"hour": 2, "minute": 15}
